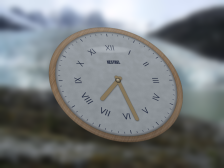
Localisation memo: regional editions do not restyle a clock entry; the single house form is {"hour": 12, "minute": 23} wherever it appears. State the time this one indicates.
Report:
{"hour": 7, "minute": 28}
